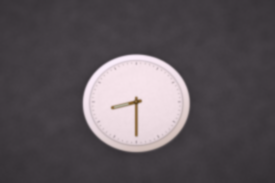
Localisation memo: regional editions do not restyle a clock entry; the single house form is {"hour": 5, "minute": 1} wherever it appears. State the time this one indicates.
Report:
{"hour": 8, "minute": 30}
